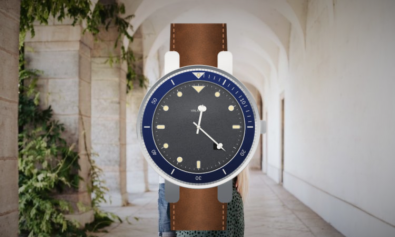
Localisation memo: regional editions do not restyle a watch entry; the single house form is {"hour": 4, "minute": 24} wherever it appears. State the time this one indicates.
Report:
{"hour": 12, "minute": 22}
